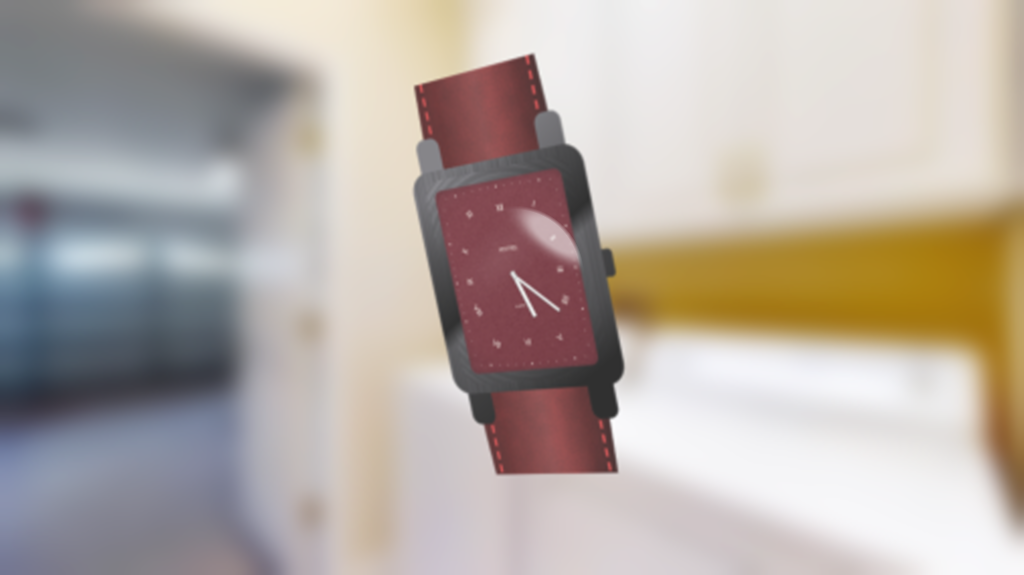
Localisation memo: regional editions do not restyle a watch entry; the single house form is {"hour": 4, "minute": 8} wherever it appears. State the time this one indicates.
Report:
{"hour": 5, "minute": 22}
